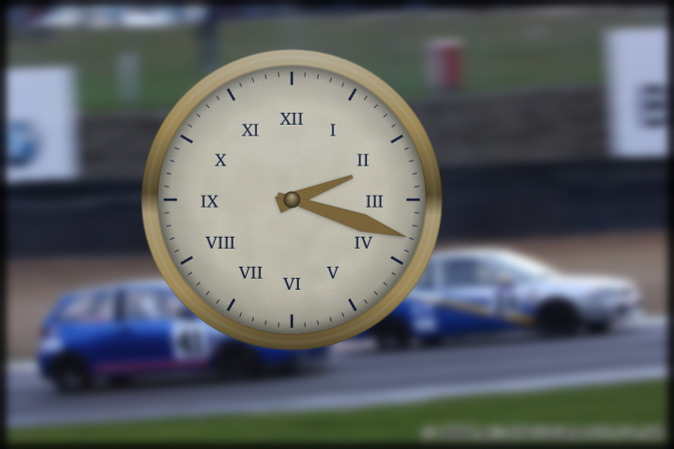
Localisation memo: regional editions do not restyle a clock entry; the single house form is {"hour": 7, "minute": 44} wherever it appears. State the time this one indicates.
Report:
{"hour": 2, "minute": 18}
